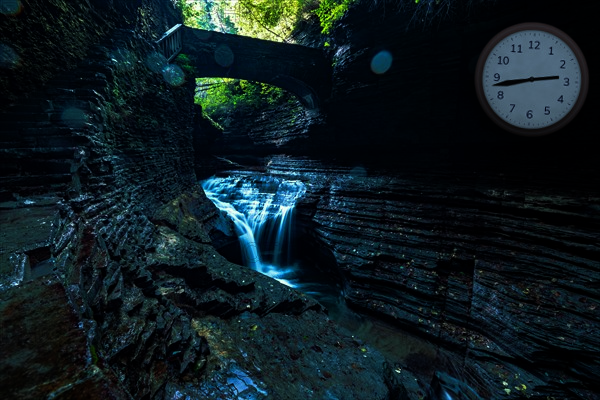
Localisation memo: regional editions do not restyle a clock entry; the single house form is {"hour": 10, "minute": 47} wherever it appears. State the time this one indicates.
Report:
{"hour": 2, "minute": 43}
